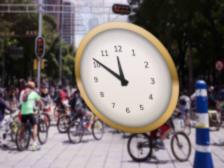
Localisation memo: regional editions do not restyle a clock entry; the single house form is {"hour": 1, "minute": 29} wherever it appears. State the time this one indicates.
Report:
{"hour": 11, "minute": 51}
